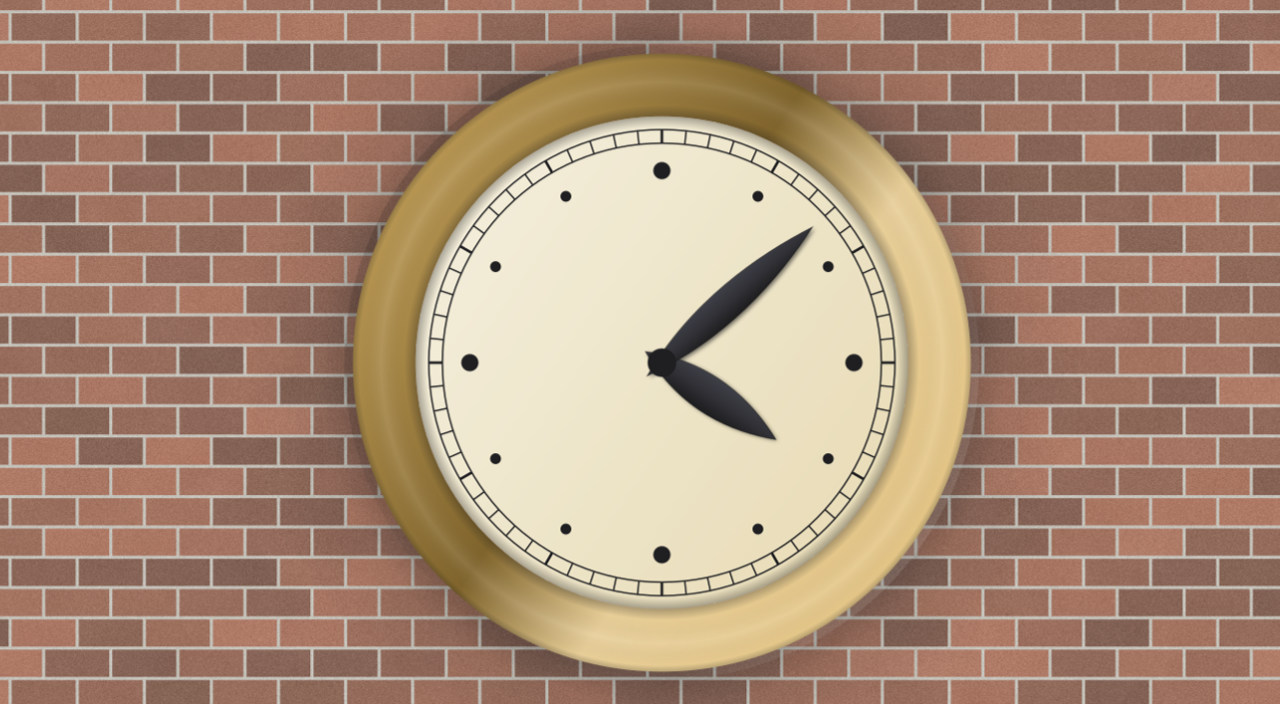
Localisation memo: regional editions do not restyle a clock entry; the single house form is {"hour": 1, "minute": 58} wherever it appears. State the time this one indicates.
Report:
{"hour": 4, "minute": 8}
